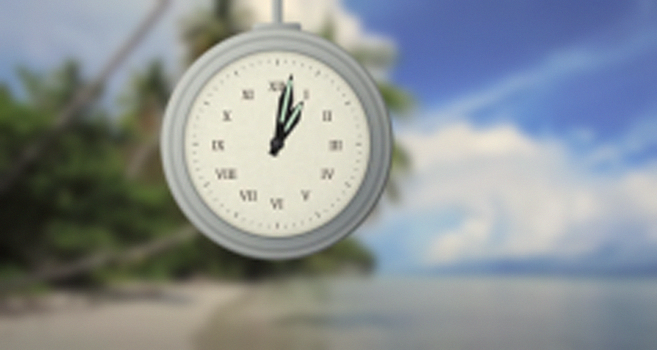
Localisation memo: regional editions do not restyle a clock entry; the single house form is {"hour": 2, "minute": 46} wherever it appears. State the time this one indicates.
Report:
{"hour": 1, "minute": 2}
